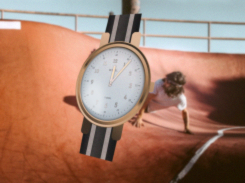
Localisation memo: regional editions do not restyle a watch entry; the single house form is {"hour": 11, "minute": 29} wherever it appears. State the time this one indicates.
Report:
{"hour": 12, "minute": 6}
